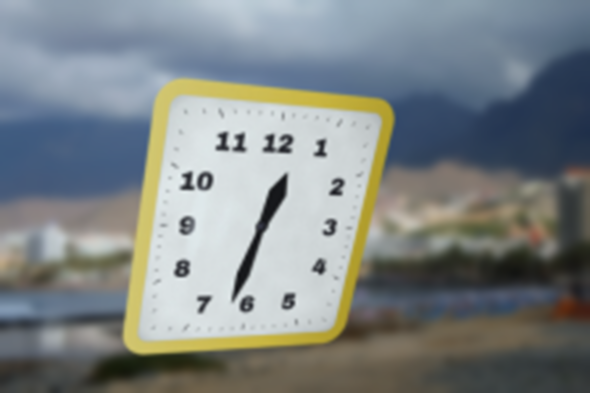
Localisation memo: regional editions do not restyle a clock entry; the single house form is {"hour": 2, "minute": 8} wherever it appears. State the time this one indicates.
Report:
{"hour": 12, "minute": 32}
